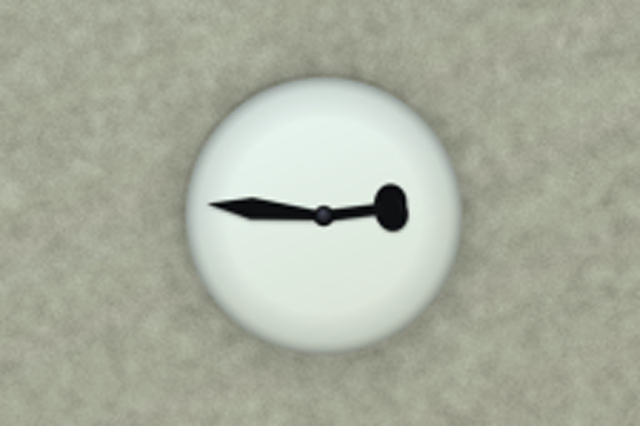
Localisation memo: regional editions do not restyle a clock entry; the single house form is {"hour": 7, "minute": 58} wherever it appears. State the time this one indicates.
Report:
{"hour": 2, "minute": 46}
